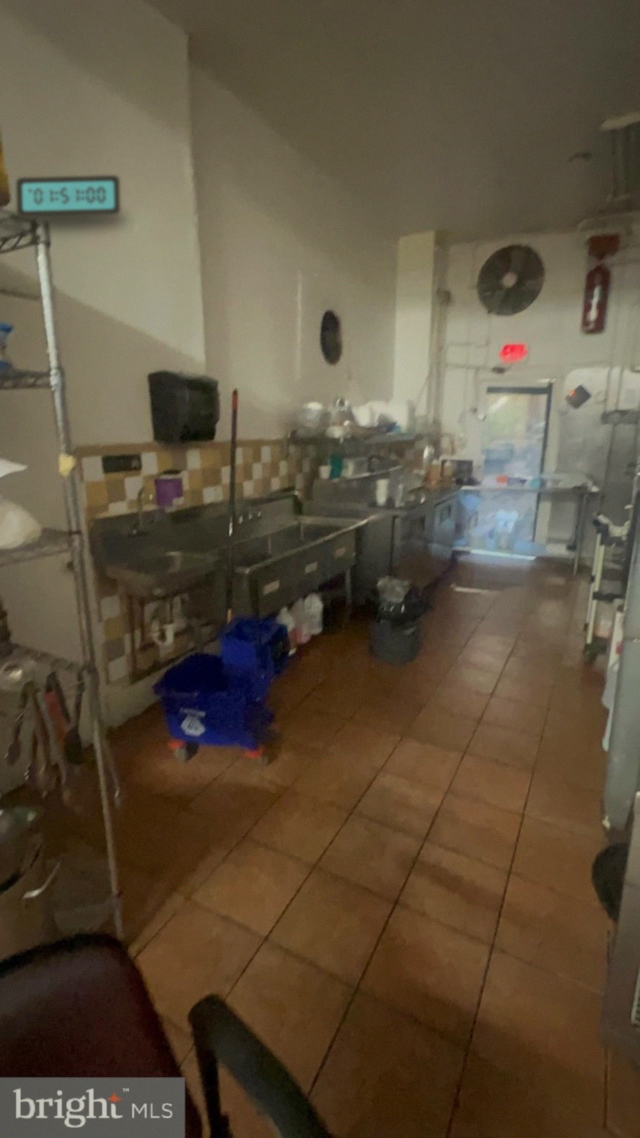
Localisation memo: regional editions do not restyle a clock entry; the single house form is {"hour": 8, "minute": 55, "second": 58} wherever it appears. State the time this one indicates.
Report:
{"hour": 1, "minute": 51, "second": 0}
